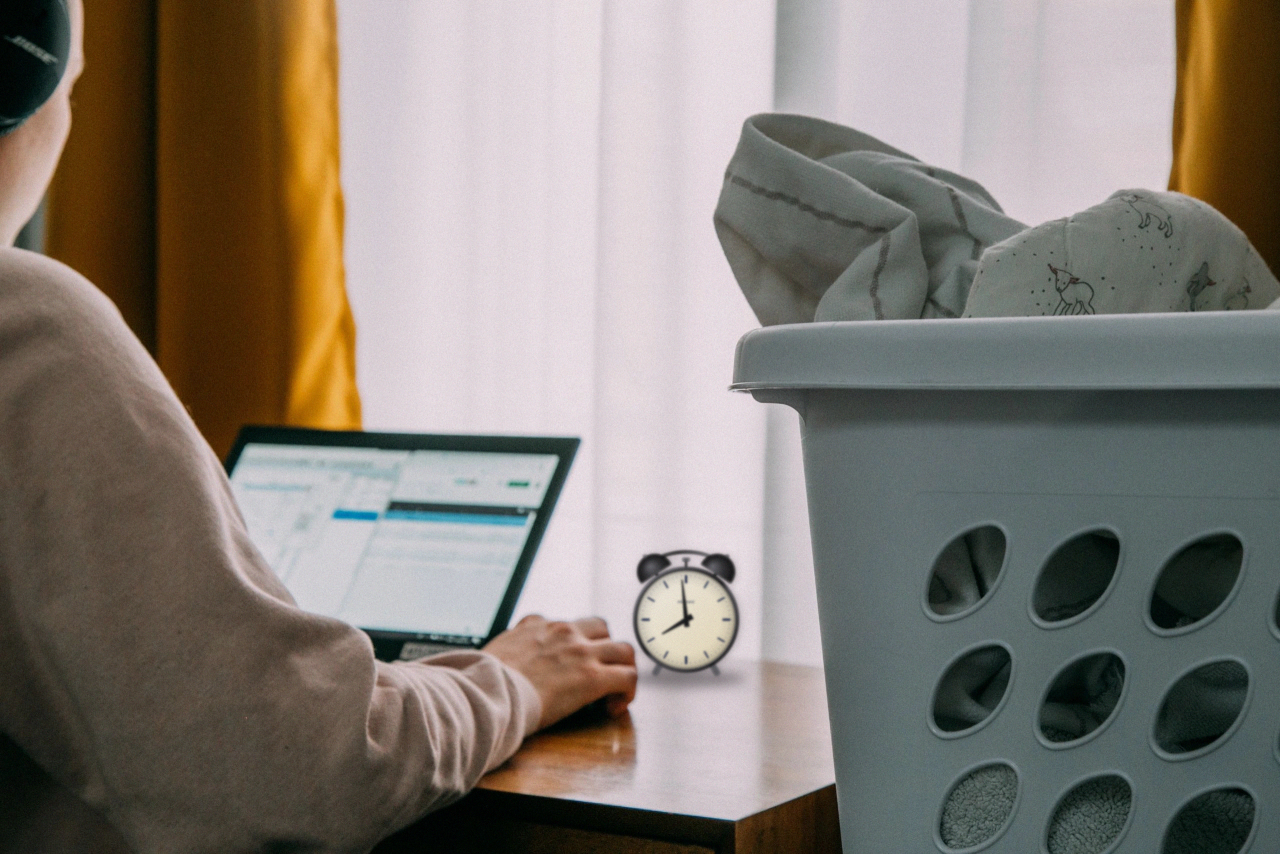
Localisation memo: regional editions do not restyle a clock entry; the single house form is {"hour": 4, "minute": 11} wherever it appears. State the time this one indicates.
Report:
{"hour": 7, "minute": 59}
